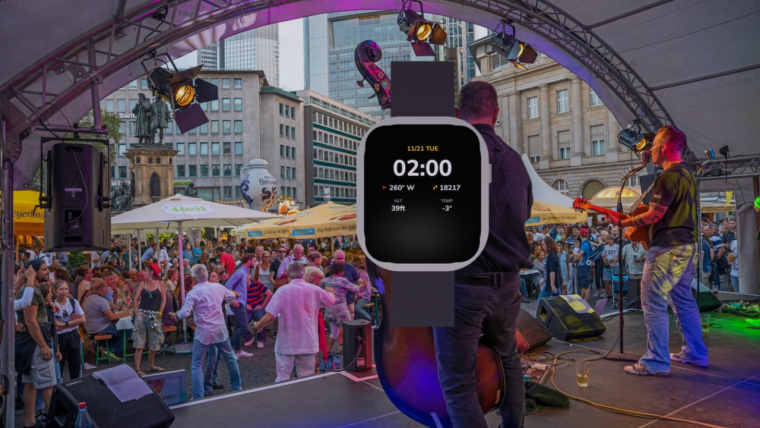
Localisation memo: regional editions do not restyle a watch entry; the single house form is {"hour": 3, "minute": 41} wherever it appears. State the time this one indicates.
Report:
{"hour": 2, "minute": 0}
